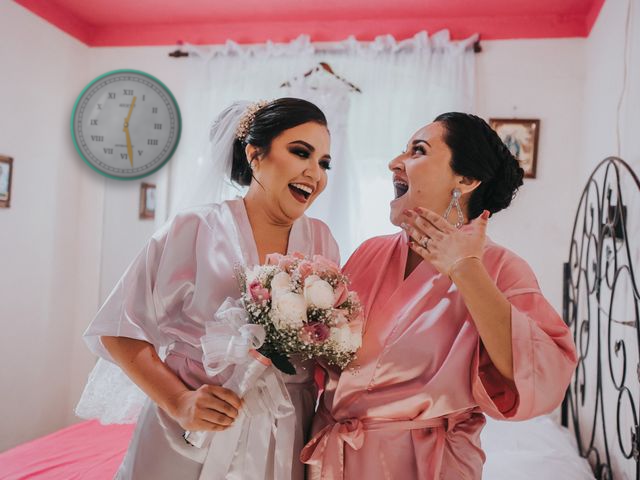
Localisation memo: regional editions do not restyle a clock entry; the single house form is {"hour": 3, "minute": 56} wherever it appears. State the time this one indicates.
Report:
{"hour": 12, "minute": 28}
